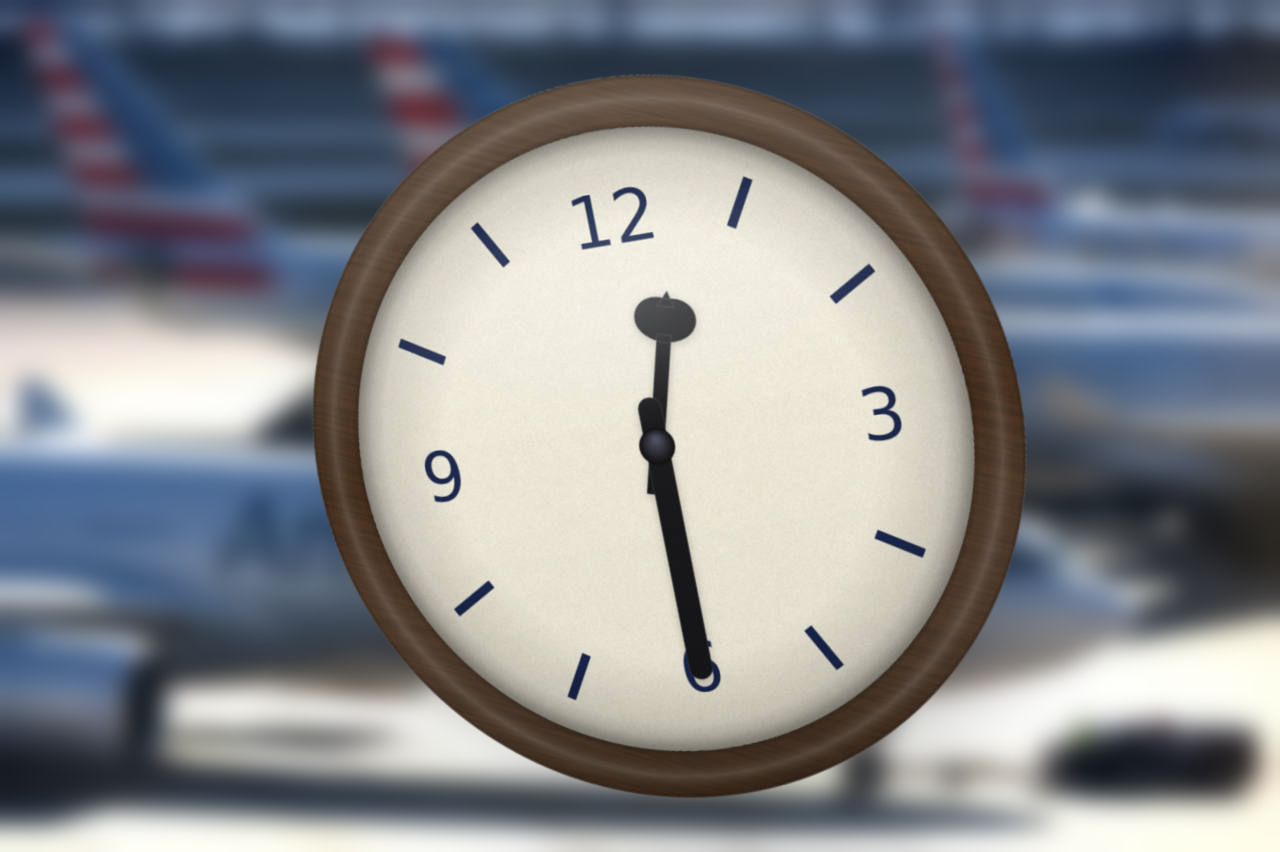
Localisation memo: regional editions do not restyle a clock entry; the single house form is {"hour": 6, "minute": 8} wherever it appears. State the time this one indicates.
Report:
{"hour": 12, "minute": 30}
